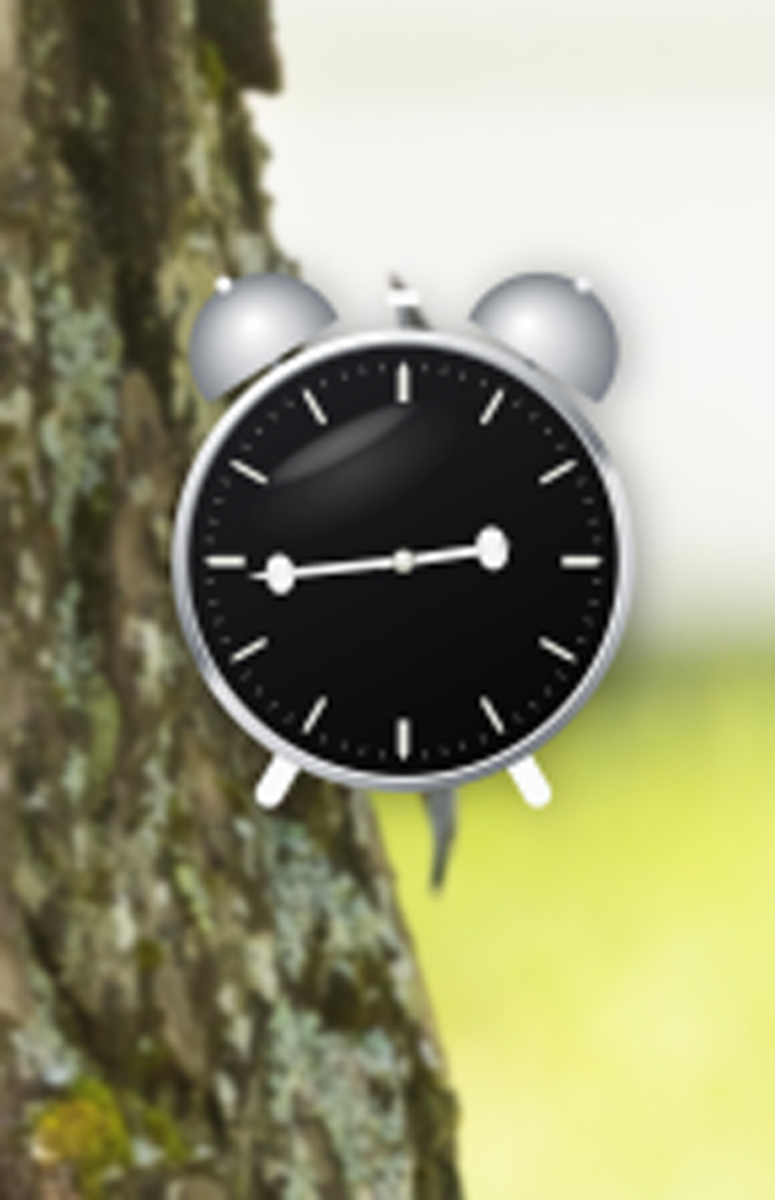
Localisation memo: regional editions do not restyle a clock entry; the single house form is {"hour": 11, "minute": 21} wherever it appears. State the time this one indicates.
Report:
{"hour": 2, "minute": 44}
